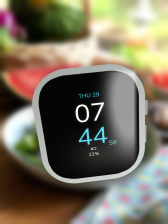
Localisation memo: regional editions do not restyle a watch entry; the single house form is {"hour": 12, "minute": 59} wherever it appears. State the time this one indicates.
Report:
{"hour": 7, "minute": 44}
